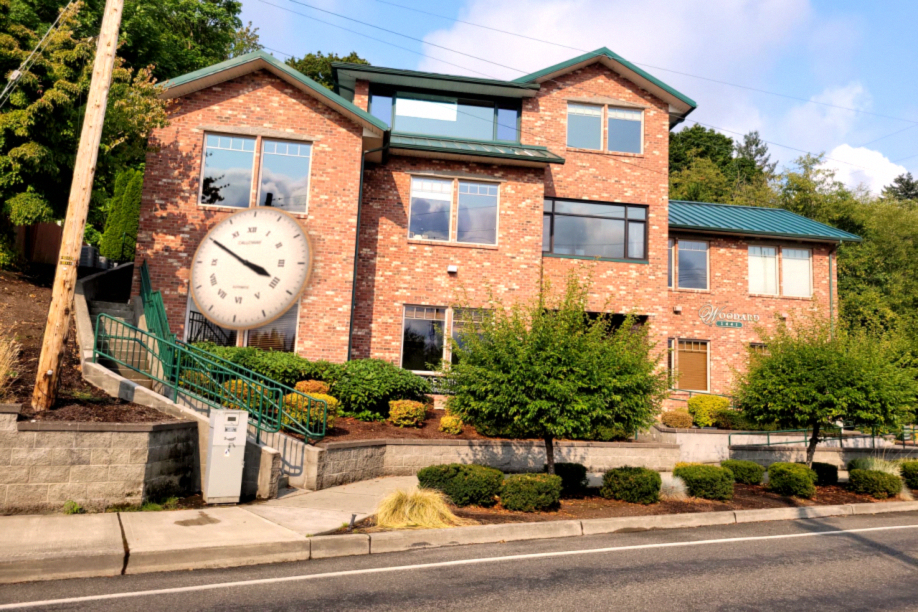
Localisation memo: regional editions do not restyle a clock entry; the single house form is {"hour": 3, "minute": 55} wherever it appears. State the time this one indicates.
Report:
{"hour": 3, "minute": 50}
